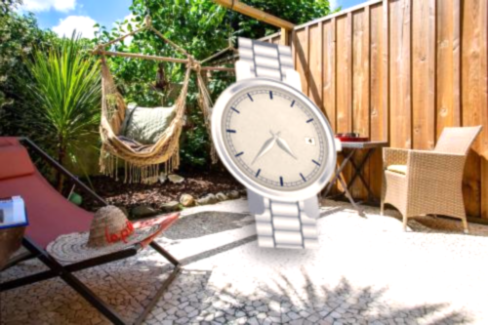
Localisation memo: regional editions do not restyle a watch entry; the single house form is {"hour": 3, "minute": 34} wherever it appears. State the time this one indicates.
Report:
{"hour": 4, "minute": 37}
